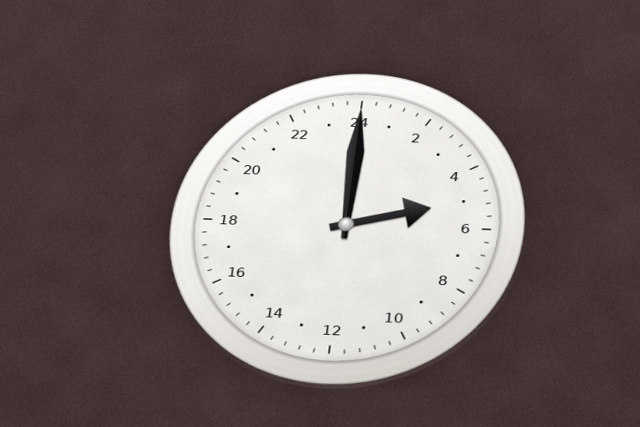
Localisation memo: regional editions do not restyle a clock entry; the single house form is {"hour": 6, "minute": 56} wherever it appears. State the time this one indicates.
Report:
{"hour": 5, "minute": 0}
